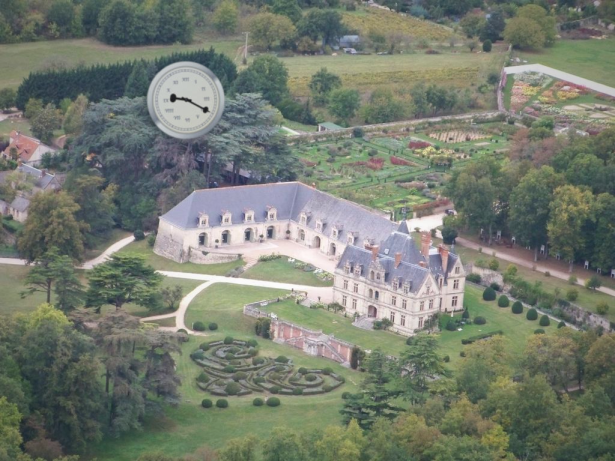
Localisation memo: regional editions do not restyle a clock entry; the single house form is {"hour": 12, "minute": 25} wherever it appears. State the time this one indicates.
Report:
{"hour": 9, "minute": 20}
